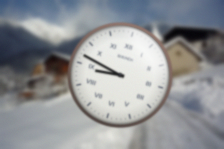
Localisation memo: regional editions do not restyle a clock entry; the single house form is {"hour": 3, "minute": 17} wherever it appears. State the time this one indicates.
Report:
{"hour": 8, "minute": 47}
